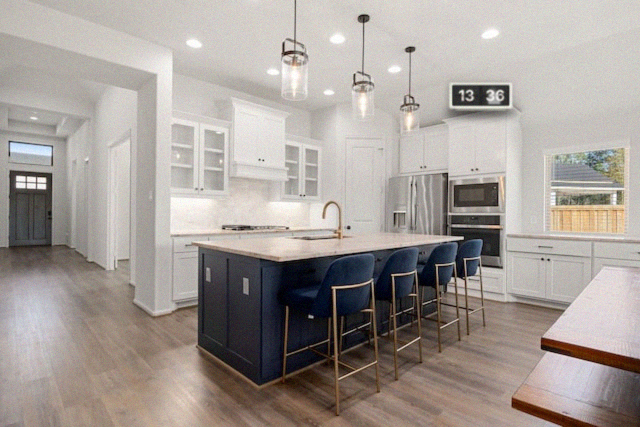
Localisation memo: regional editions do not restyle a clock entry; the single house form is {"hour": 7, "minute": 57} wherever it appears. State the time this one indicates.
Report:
{"hour": 13, "minute": 36}
